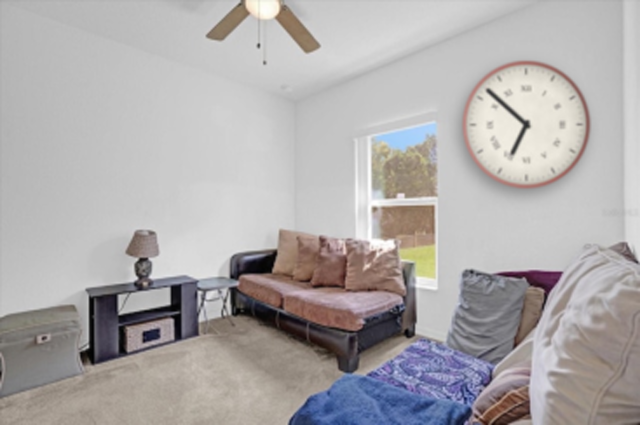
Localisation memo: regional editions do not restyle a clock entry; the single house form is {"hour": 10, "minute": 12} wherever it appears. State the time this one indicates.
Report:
{"hour": 6, "minute": 52}
